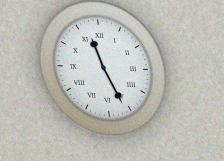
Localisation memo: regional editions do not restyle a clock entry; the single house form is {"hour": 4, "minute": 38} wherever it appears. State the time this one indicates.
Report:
{"hour": 11, "minute": 26}
